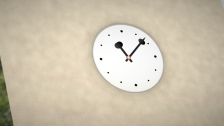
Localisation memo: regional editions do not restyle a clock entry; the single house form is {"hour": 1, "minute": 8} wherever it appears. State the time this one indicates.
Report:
{"hour": 11, "minute": 8}
